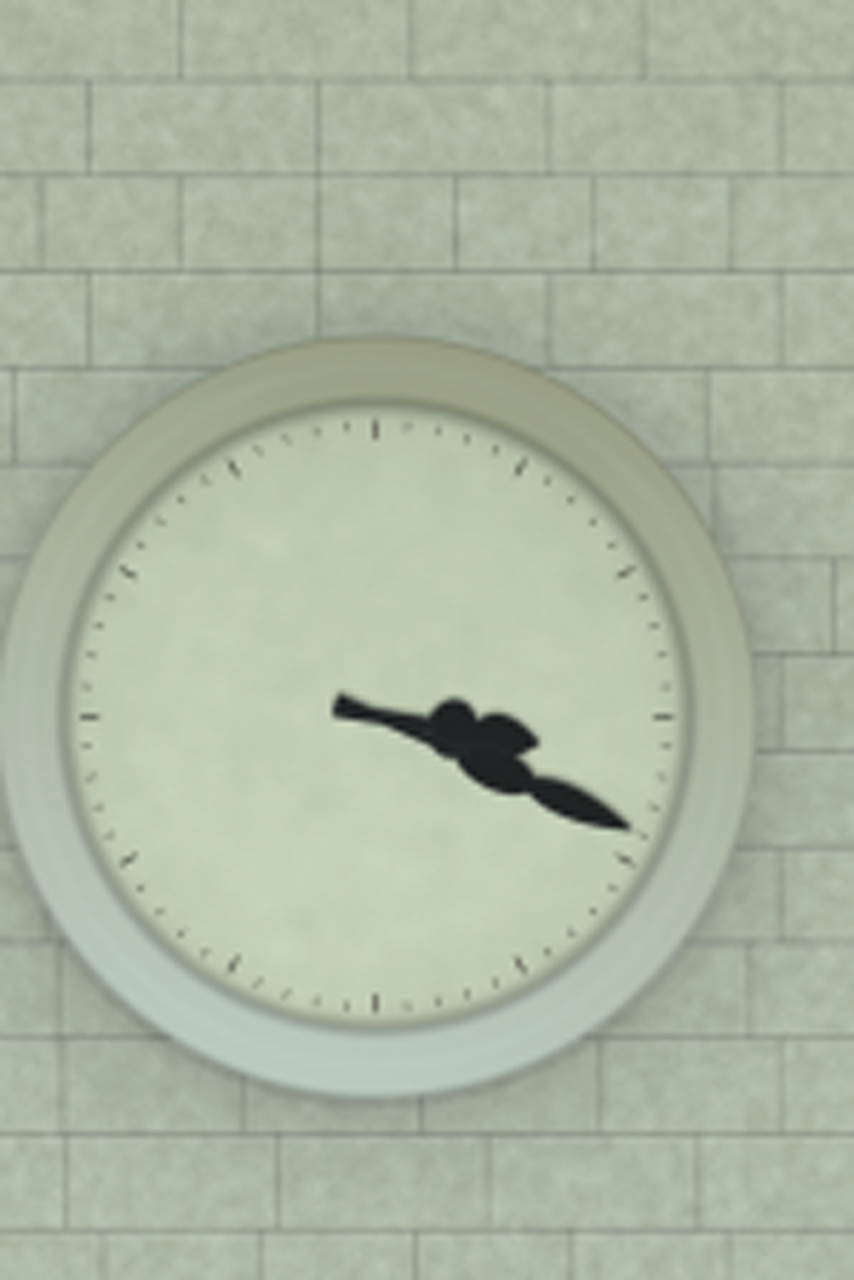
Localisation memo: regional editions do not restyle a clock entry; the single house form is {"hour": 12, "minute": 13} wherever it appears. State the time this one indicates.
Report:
{"hour": 3, "minute": 19}
